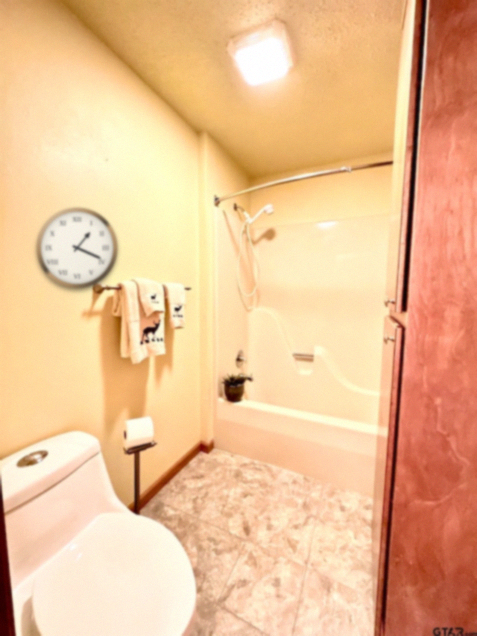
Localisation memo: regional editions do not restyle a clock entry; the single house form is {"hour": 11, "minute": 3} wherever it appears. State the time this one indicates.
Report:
{"hour": 1, "minute": 19}
